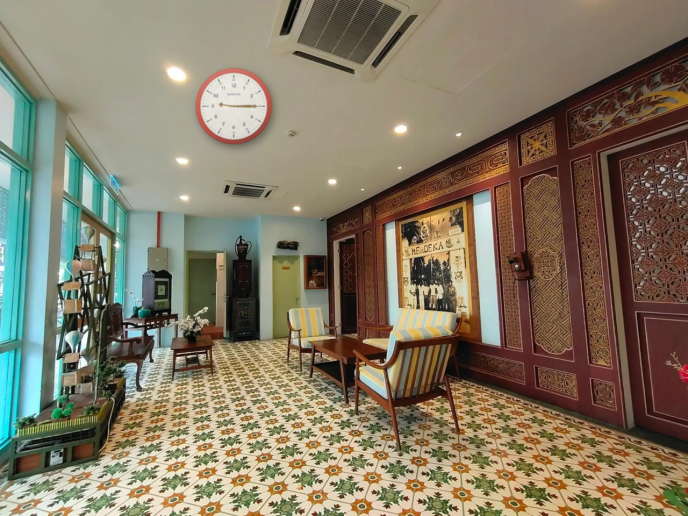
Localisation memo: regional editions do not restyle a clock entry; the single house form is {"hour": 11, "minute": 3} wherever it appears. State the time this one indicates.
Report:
{"hour": 9, "minute": 15}
